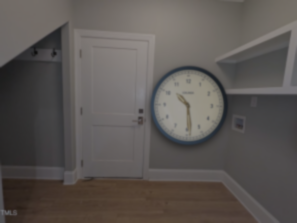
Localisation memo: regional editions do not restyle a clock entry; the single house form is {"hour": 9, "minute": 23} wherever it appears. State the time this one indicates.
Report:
{"hour": 10, "minute": 29}
